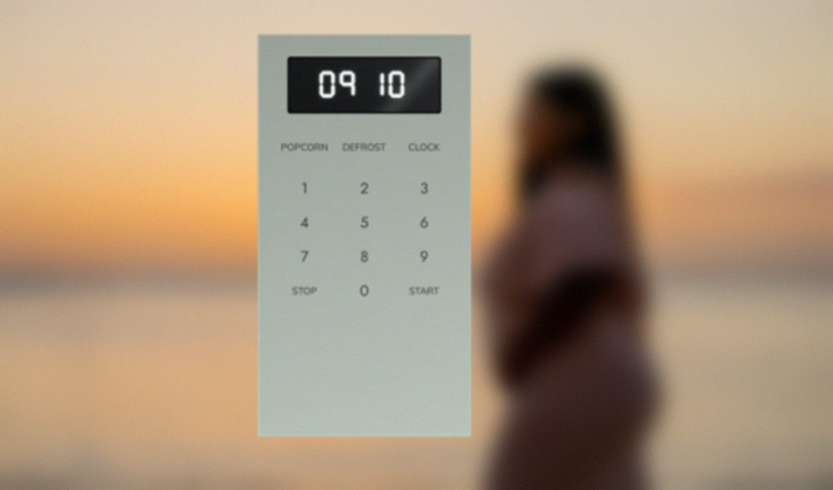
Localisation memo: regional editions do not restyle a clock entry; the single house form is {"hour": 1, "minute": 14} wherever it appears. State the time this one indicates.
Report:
{"hour": 9, "minute": 10}
